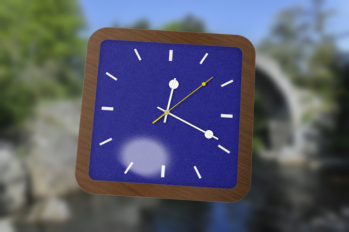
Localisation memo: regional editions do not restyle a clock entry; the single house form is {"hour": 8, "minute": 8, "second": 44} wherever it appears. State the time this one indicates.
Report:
{"hour": 12, "minute": 19, "second": 8}
